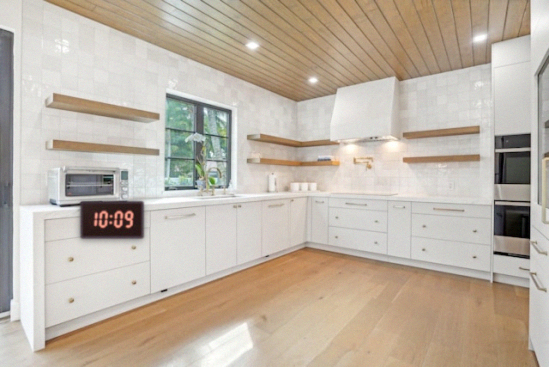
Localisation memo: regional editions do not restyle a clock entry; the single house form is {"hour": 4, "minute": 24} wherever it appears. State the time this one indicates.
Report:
{"hour": 10, "minute": 9}
